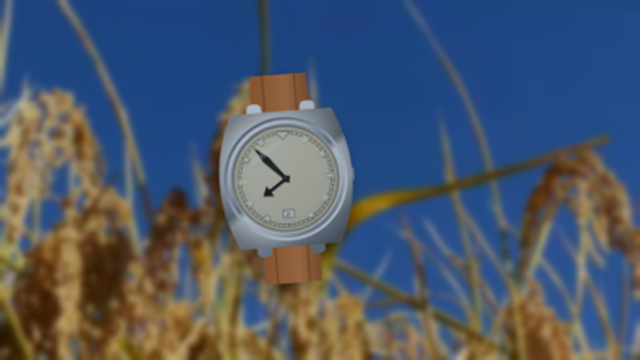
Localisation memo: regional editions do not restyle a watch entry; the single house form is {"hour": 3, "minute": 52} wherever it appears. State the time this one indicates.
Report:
{"hour": 7, "minute": 53}
